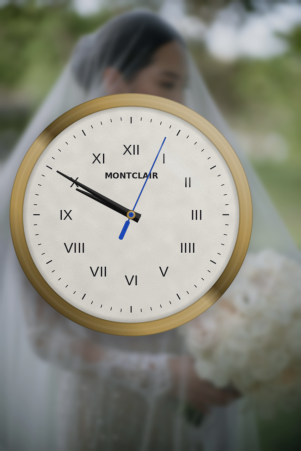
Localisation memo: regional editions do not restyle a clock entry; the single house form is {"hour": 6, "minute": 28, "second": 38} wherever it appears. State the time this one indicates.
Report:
{"hour": 9, "minute": 50, "second": 4}
